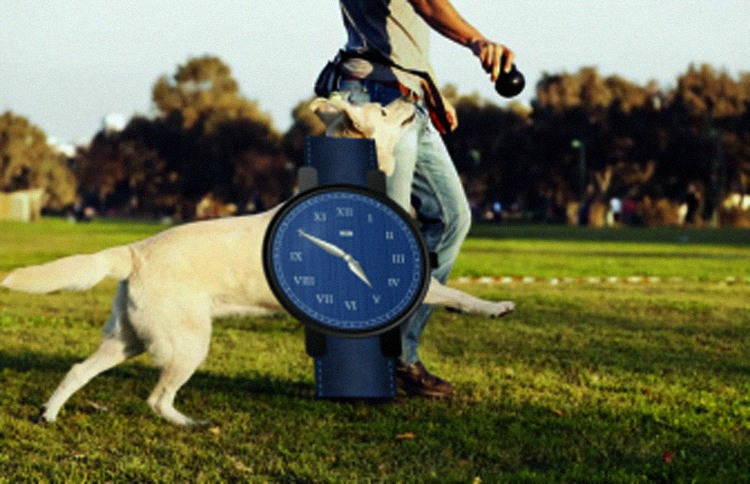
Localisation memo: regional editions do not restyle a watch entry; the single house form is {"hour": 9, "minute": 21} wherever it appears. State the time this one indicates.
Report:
{"hour": 4, "minute": 50}
